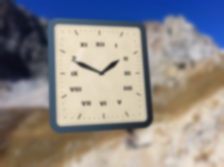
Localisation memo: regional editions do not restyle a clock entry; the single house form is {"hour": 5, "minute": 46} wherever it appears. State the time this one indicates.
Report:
{"hour": 1, "minute": 49}
